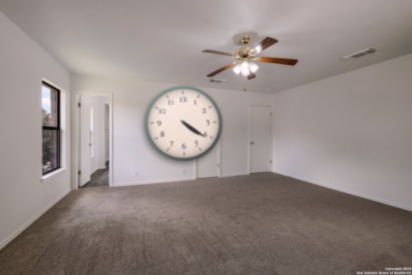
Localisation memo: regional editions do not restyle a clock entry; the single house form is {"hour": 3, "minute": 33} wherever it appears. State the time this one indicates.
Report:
{"hour": 4, "minute": 21}
